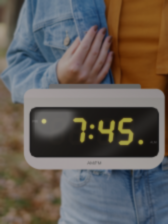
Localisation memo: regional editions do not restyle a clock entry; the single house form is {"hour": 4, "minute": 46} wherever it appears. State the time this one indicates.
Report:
{"hour": 7, "minute": 45}
